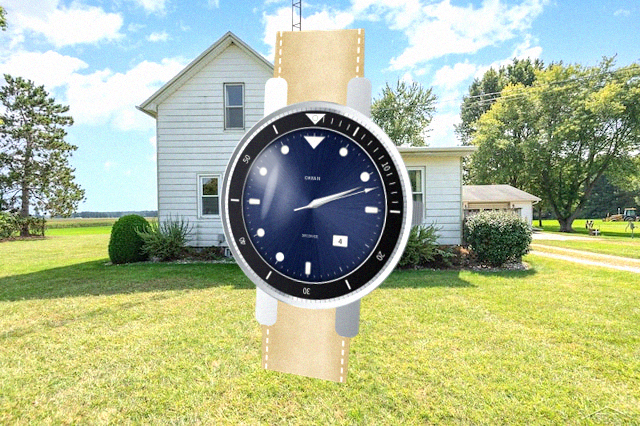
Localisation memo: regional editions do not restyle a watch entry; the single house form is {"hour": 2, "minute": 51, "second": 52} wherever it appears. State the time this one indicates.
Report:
{"hour": 2, "minute": 11, "second": 12}
